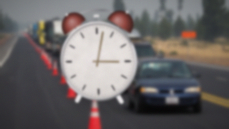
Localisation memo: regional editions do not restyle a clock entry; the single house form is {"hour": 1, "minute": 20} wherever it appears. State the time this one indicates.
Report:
{"hour": 3, "minute": 2}
